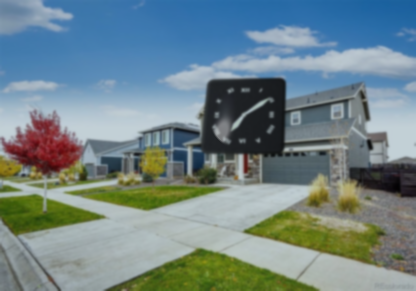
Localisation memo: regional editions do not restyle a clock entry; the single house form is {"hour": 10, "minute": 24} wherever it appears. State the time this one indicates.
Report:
{"hour": 7, "minute": 9}
